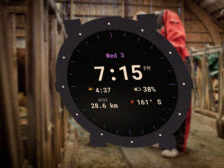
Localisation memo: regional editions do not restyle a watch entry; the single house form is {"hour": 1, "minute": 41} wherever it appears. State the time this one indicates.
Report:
{"hour": 7, "minute": 15}
